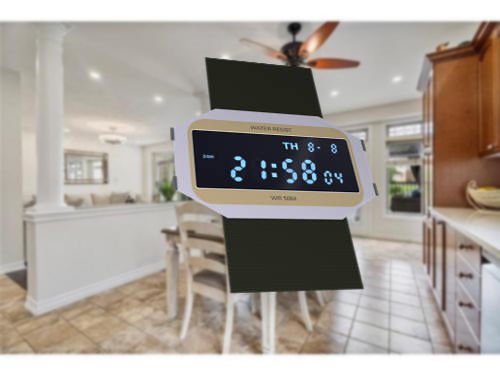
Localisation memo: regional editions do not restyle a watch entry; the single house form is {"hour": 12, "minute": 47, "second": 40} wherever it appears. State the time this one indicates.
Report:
{"hour": 21, "minute": 58, "second": 4}
